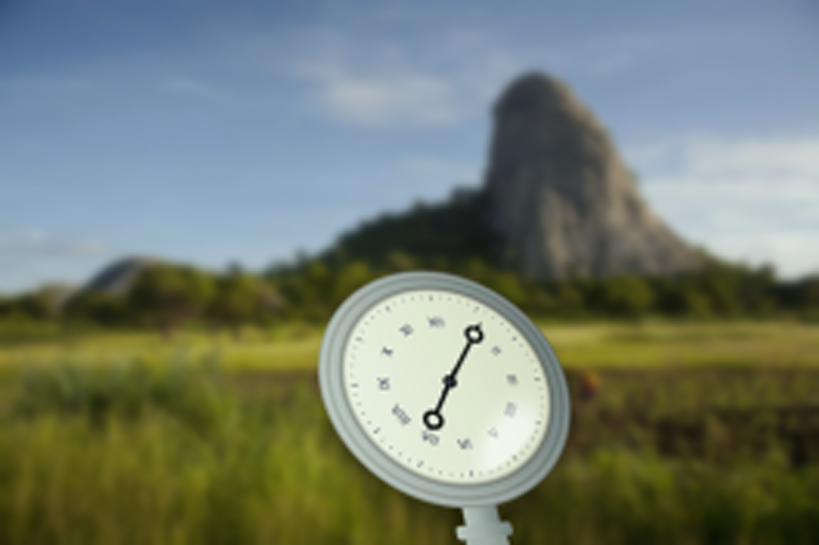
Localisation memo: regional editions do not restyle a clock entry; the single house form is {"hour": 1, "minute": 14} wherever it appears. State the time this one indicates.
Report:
{"hour": 7, "minute": 6}
